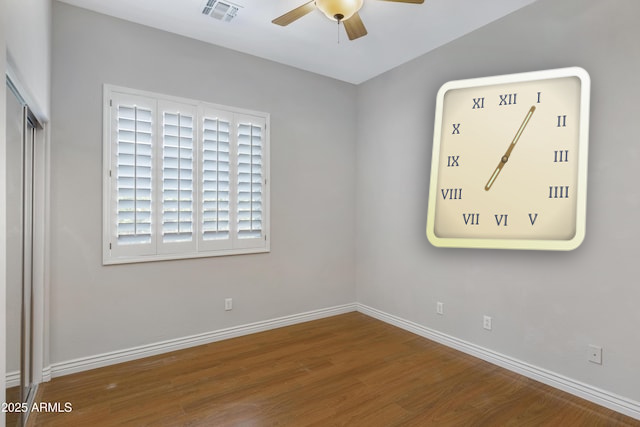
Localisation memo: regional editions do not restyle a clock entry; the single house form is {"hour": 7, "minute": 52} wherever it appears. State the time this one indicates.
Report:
{"hour": 7, "minute": 5}
